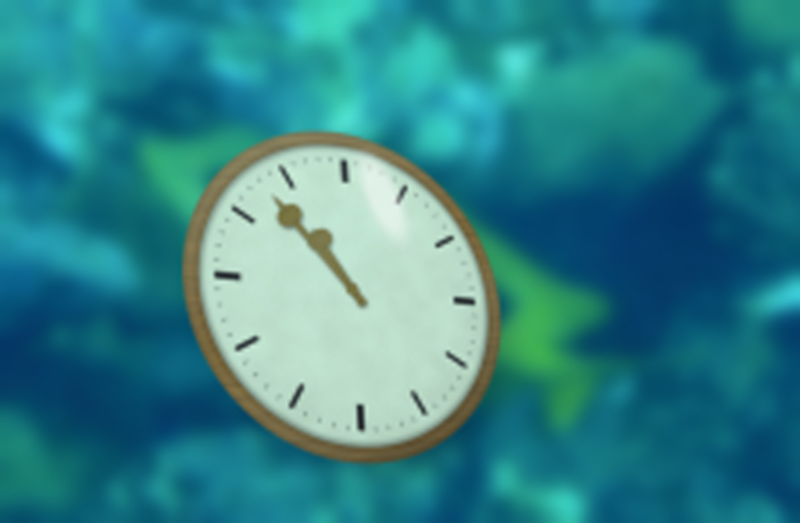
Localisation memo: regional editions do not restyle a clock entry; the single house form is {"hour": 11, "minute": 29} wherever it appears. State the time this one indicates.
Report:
{"hour": 10, "minute": 53}
